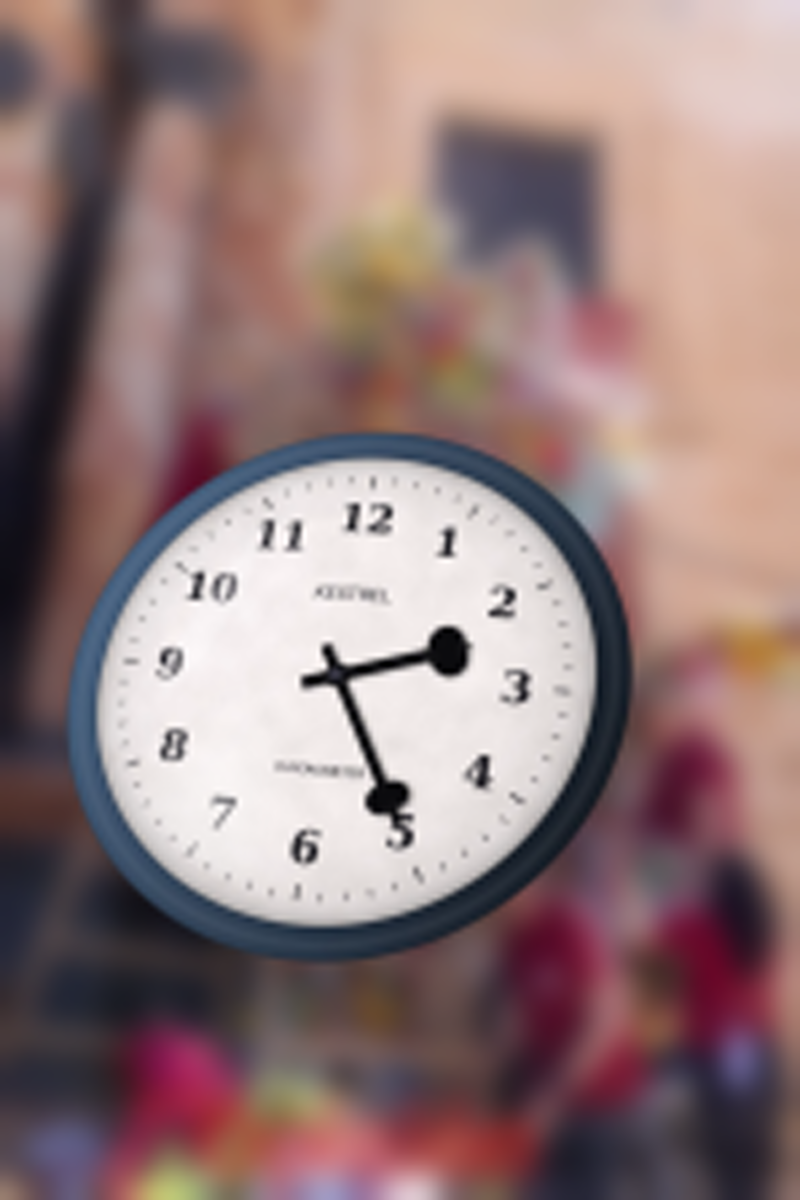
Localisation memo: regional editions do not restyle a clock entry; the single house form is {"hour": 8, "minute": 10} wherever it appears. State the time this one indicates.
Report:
{"hour": 2, "minute": 25}
